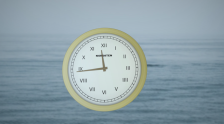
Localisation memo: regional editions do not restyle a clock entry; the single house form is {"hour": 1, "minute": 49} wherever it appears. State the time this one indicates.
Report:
{"hour": 11, "minute": 44}
